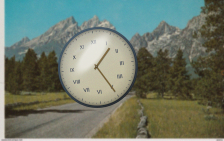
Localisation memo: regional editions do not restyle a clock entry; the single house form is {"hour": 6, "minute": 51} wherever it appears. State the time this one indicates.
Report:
{"hour": 1, "minute": 25}
